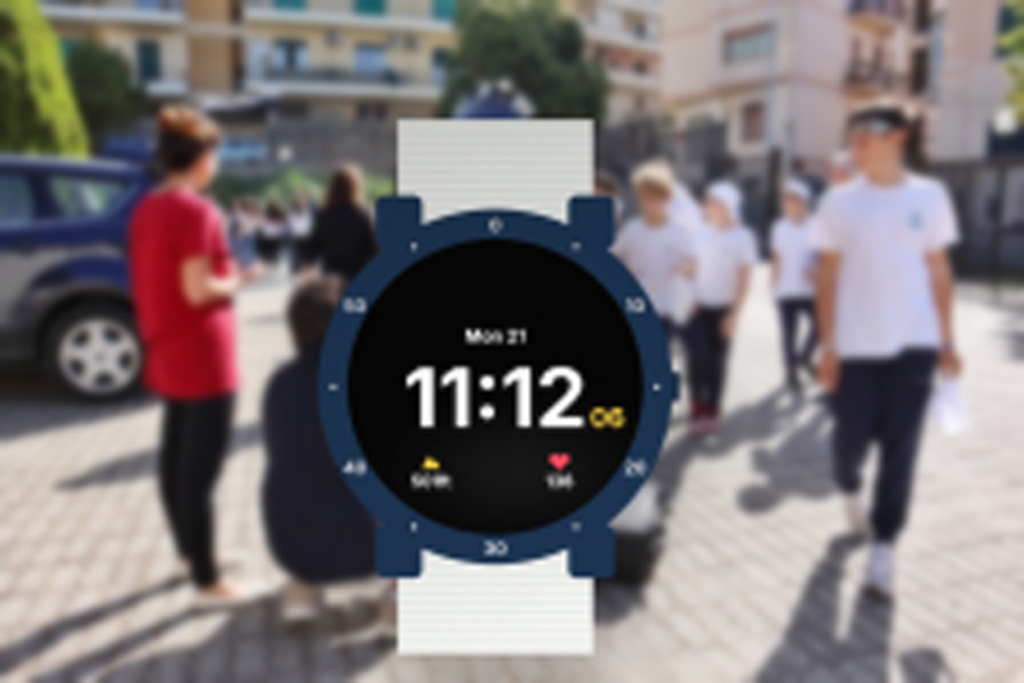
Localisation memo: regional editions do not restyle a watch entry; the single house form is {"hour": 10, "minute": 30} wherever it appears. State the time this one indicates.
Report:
{"hour": 11, "minute": 12}
